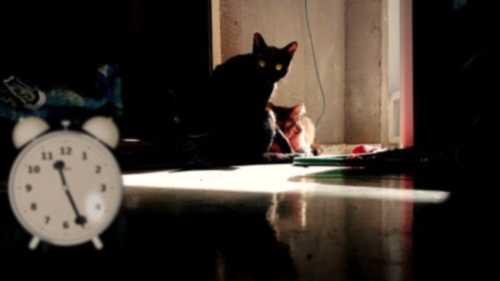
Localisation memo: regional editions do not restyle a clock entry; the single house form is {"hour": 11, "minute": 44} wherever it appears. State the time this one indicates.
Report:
{"hour": 11, "minute": 26}
